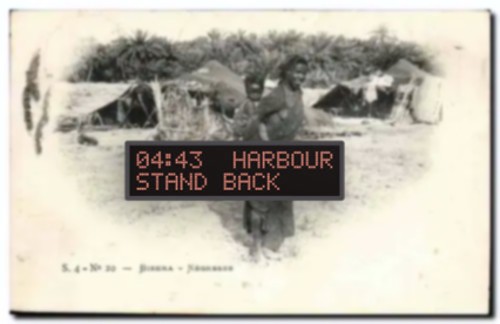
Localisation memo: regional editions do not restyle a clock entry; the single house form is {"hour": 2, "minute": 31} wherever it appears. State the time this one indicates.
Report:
{"hour": 4, "minute": 43}
